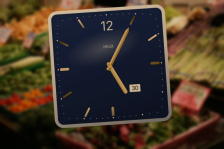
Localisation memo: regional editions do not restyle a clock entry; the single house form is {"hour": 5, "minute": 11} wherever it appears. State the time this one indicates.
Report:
{"hour": 5, "minute": 5}
